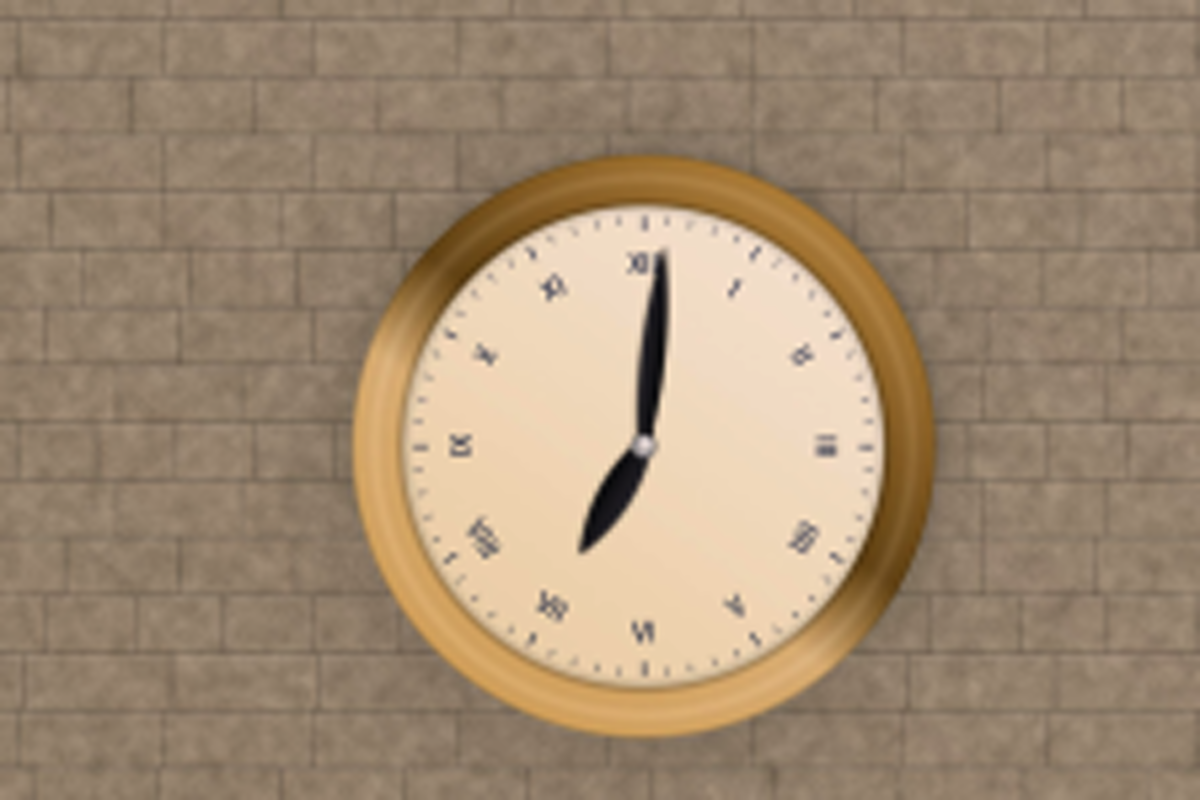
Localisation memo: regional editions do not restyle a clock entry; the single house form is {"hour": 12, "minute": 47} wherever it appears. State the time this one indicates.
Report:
{"hour": 7, "minute": 1}
